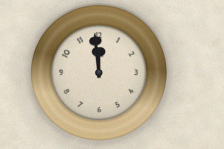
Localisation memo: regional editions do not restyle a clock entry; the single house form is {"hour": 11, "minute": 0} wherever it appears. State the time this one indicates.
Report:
{"hour": 11, "minute": 59}
